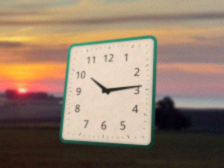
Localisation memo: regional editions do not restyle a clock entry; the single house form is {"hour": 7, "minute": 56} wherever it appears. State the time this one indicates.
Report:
{"hour": 10, "minute": 14}
